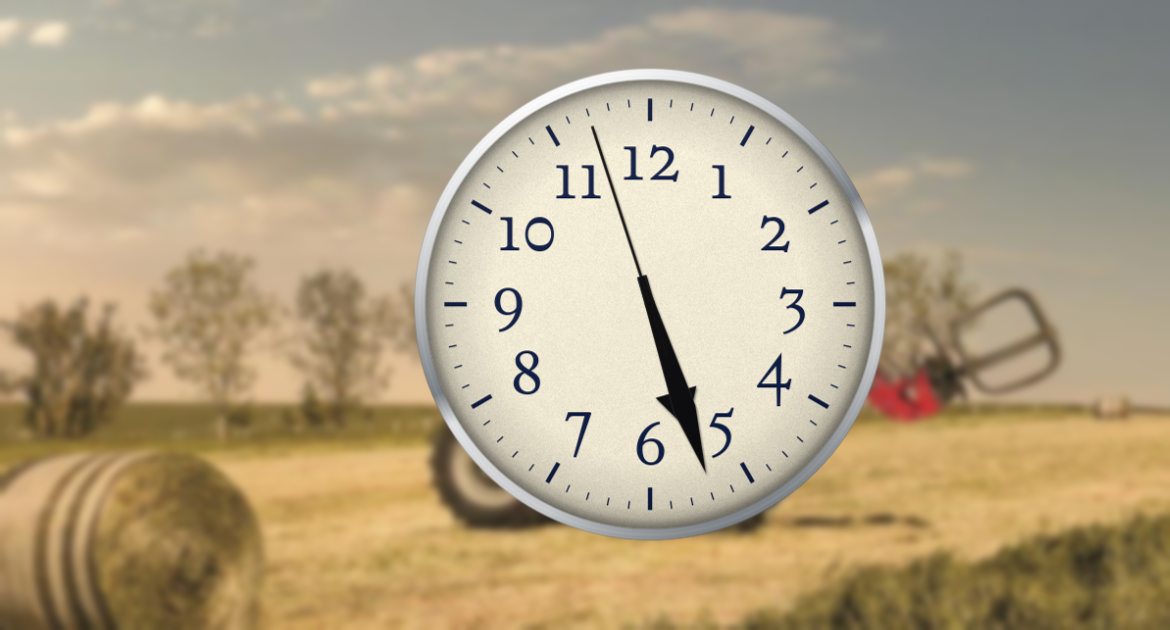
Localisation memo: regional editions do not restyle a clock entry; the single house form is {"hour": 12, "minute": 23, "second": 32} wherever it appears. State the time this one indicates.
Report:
{"hour": 5, "minute": 26, "second": 57}
